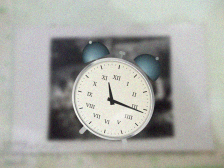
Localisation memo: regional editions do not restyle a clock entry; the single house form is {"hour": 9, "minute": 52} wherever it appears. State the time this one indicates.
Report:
{"hour": 11, "minute": 16}
